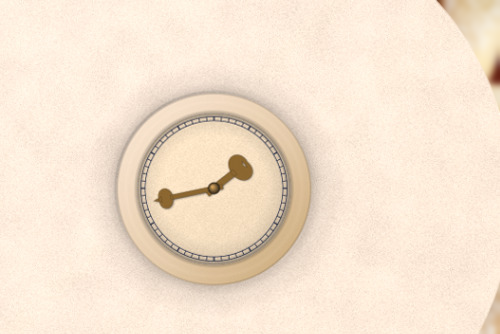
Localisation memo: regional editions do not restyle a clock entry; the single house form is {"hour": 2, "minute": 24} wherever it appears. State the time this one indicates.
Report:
{"hour": 1, "minute": 43}
